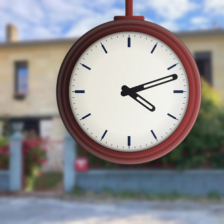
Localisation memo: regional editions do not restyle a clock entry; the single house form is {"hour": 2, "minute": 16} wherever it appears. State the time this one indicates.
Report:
{"hour": 4, "minute": 12}
